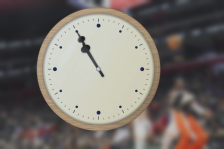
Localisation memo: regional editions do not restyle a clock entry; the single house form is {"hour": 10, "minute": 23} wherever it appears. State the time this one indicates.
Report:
{"hour": 10, "minute": 55}
